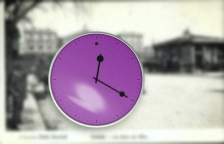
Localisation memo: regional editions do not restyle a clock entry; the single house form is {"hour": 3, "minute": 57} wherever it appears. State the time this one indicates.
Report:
{"hour": 12, "minute": 20}
